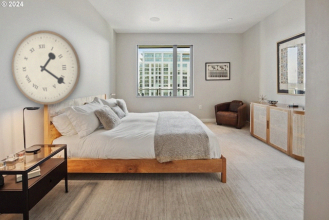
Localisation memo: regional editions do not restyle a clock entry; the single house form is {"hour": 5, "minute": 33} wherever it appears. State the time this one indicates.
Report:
{"hour": 1, "minute": 21}
